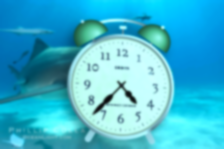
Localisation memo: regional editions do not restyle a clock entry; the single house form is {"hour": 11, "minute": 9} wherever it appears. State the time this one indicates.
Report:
{"hour": 4, "minute": 37}
